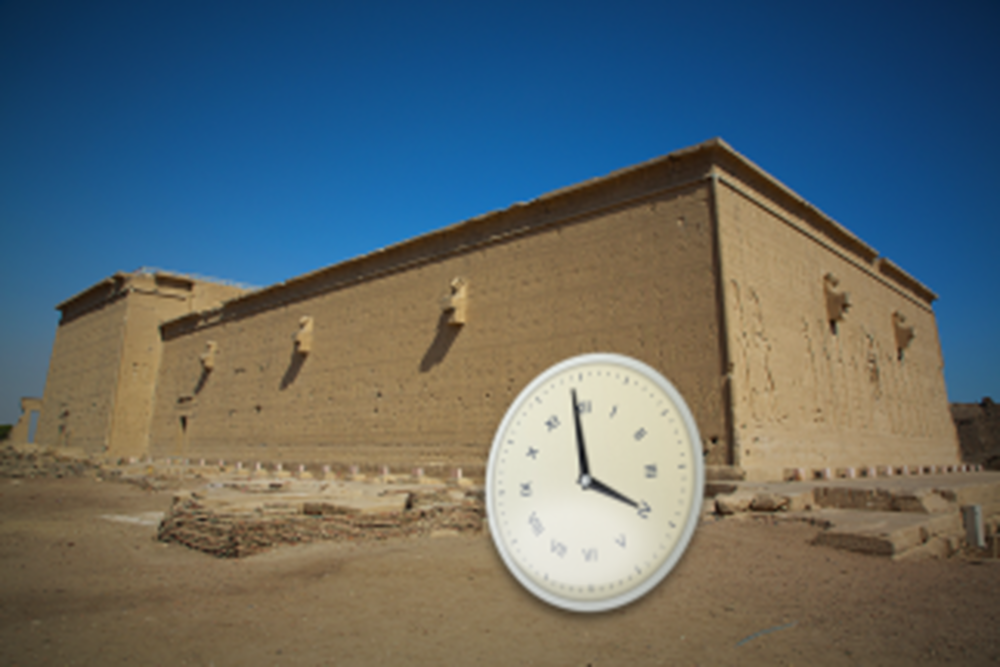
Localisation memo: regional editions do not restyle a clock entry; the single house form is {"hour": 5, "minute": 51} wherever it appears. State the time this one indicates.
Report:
{"hour": 3, "minute": 59}
